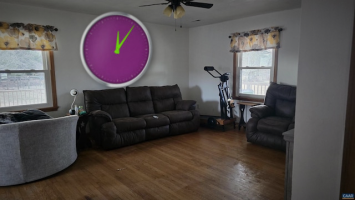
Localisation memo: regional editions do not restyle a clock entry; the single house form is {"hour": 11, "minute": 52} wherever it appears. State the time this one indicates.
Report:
{"hour": 12, "minute": 6}
